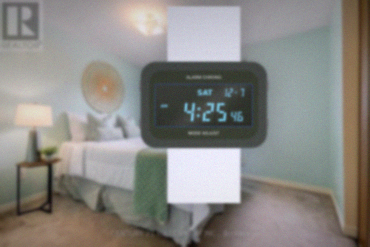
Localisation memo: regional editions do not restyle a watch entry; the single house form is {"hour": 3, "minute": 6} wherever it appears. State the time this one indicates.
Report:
{"hour": 4, "minute": 25}
